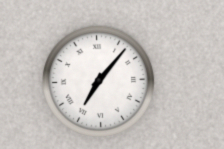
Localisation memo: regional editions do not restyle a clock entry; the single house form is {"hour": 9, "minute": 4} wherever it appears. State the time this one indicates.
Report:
{"hour": 7, "minute": 7}
